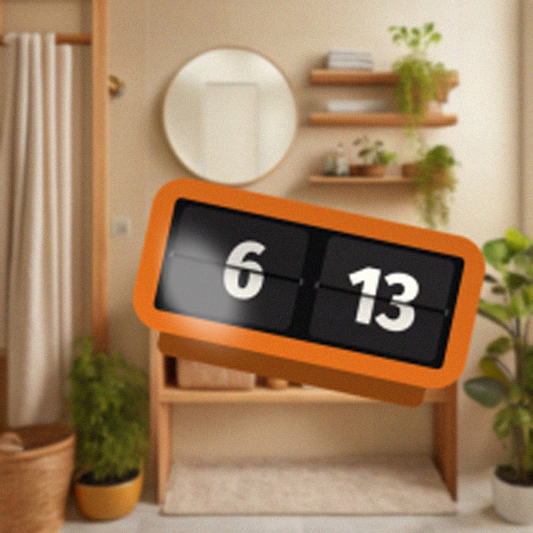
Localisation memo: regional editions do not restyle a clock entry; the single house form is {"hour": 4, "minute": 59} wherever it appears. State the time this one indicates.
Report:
{"hour": 6, "minute": 13}
